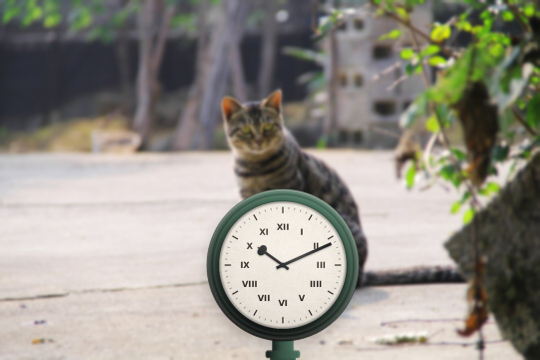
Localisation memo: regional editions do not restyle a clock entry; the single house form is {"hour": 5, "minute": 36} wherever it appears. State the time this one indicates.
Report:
{"hour": 10, "minute": 11}
